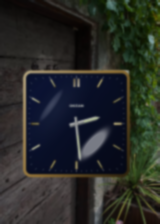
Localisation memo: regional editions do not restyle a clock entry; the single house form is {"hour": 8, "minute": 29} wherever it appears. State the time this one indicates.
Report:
{"hour": 2, "minute": 29}
